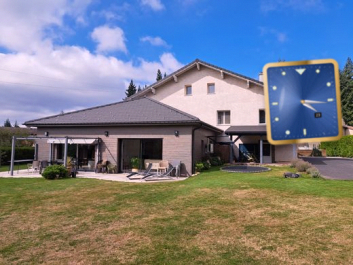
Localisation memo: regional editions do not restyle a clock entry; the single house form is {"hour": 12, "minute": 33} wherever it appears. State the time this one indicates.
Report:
{"hour": 4, "minute": 16}
